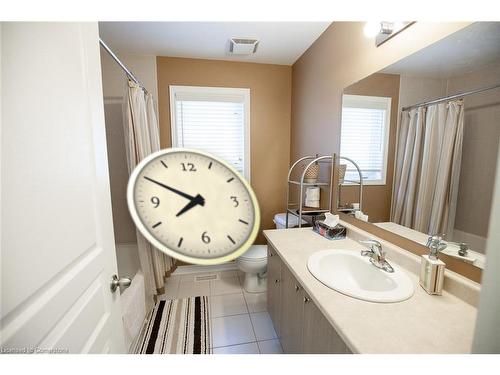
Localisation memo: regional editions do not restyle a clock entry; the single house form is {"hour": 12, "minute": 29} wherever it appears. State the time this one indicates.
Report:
{"hour": 7, "minute": 50}
